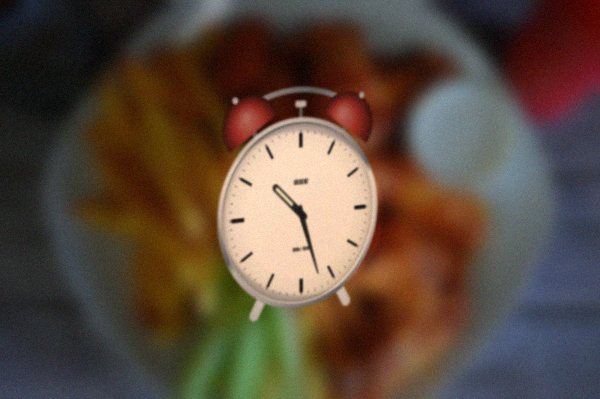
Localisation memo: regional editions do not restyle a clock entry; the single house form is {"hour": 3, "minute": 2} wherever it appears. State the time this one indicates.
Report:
{"hour": 10, "minute": 27}
